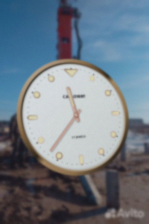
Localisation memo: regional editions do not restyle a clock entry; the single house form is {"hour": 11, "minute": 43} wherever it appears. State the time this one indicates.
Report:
{"hour": 11, "minute": 37}
